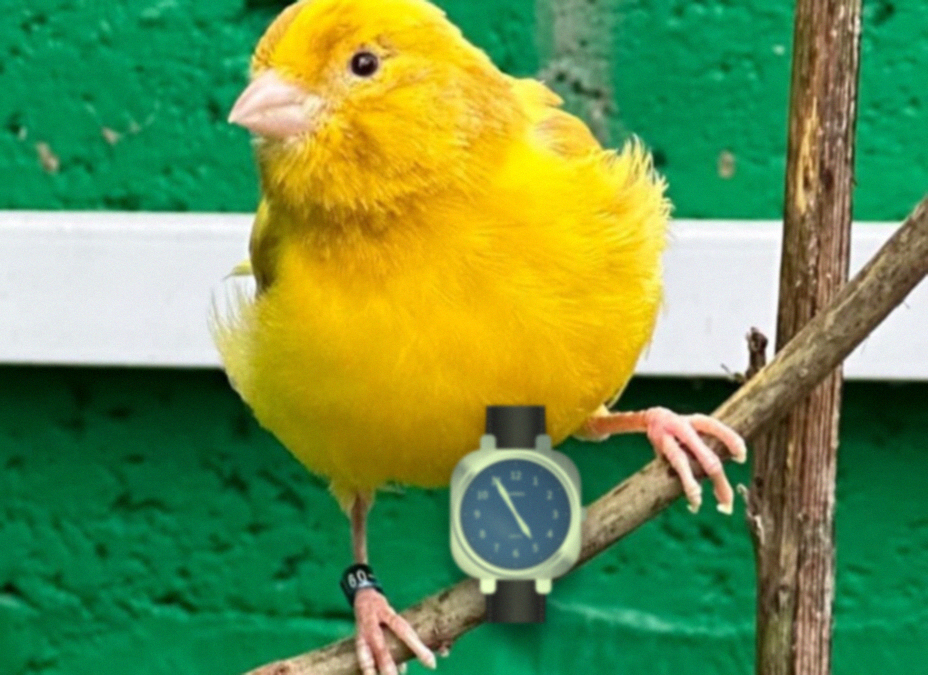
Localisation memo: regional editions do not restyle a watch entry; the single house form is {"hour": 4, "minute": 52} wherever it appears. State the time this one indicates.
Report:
{"hour": 4, "minute": 55}
